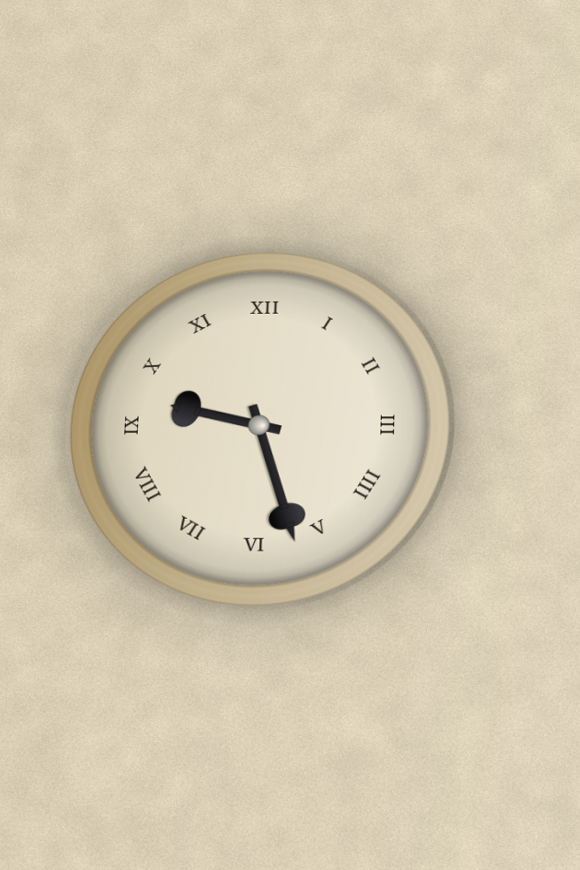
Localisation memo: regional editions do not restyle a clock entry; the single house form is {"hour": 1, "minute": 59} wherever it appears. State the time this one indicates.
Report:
{"hour": 9, "minute": 27}
